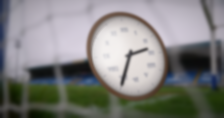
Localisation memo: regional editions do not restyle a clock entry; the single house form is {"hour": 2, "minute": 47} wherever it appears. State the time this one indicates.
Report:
{"hour": 2, "minute": 35}
